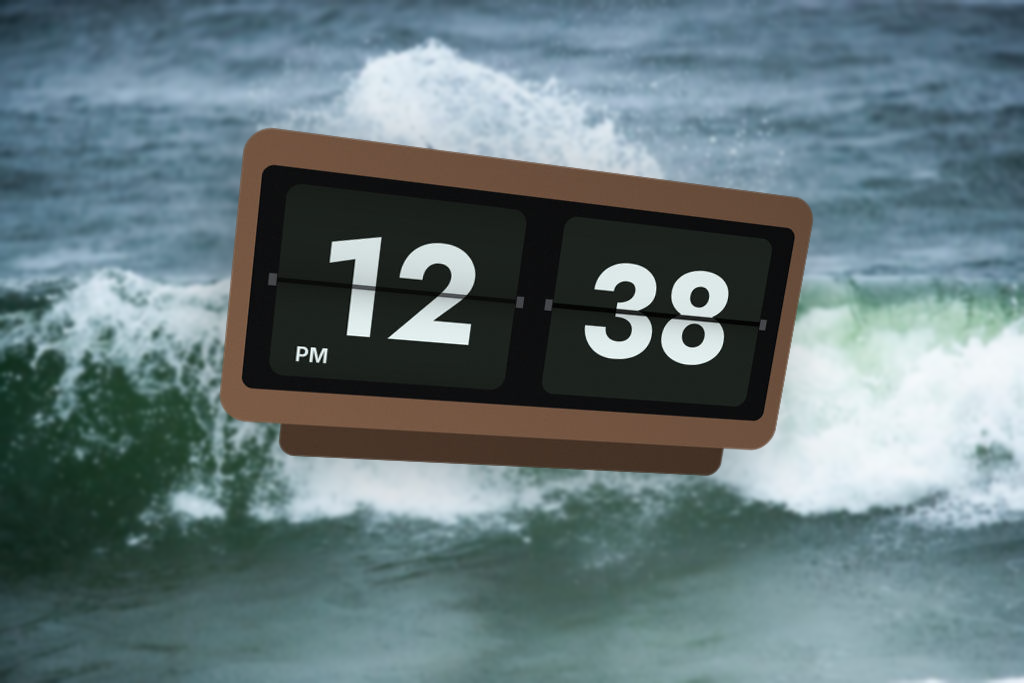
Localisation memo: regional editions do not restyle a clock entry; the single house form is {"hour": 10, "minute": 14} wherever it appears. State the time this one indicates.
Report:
{"hour": 12, "minute": 38}
